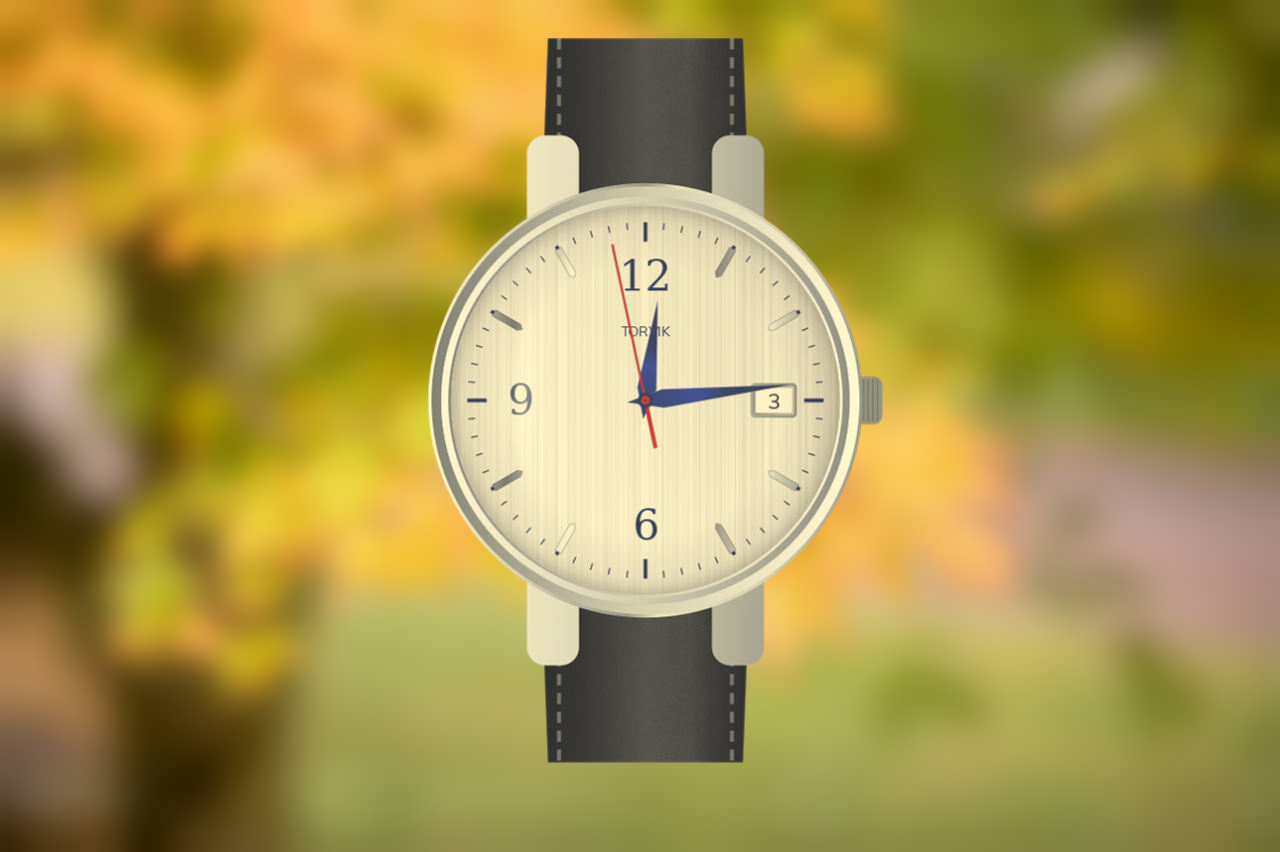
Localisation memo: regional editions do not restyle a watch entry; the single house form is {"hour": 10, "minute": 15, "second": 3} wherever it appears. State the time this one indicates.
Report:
{"hour": 12, "minute": 13, "second": 58}
